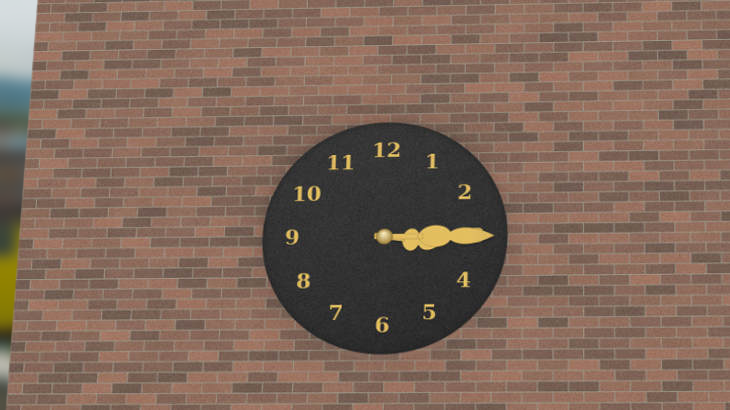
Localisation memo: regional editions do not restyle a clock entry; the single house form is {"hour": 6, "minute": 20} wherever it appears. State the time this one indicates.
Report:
{"hour": 3, "minute": 15}
